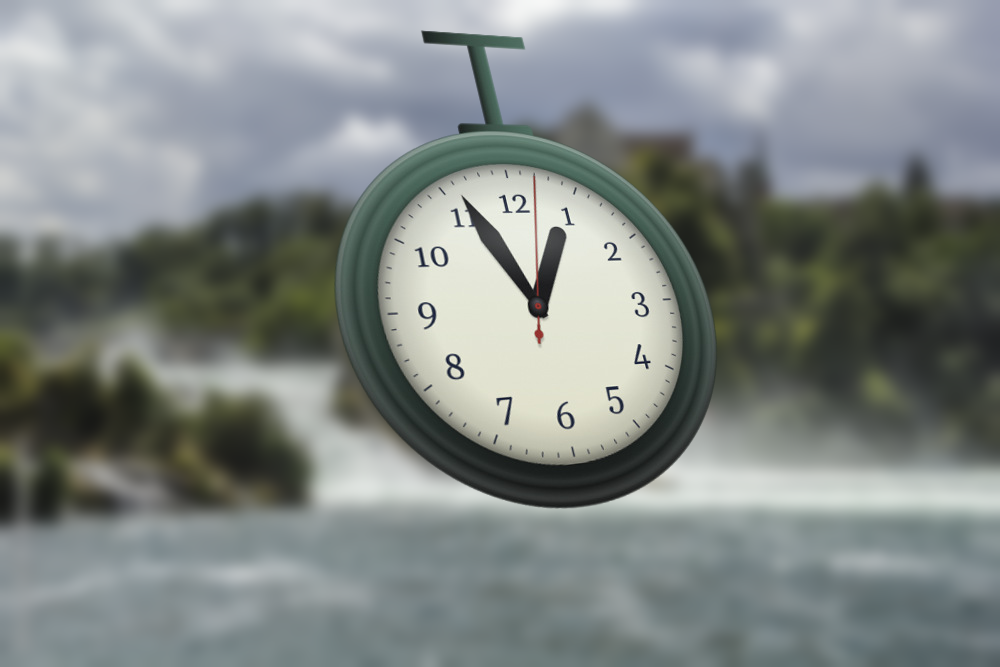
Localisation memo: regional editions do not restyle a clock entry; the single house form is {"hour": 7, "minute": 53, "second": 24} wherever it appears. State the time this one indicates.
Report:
{"hour": 12, "minute": 56, "second": 2}
